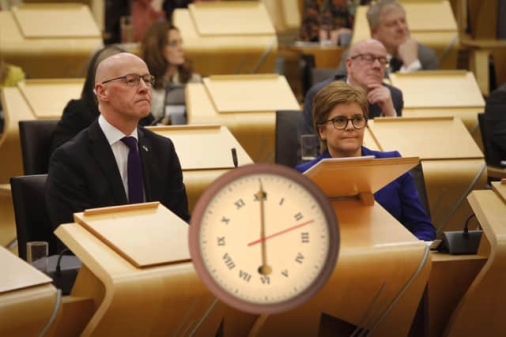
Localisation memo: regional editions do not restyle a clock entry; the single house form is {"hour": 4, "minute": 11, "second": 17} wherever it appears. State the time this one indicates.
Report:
{"hour": 6, "minute": 0, "second": 12}
